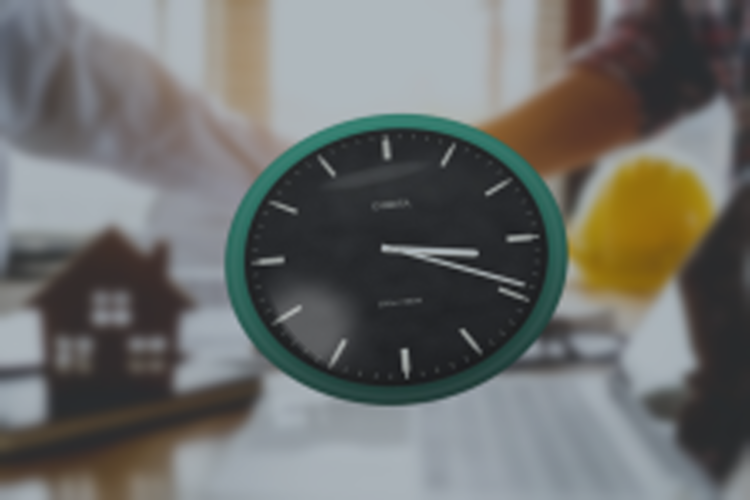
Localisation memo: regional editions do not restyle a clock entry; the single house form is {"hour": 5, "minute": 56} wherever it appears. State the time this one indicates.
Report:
{"hour": 3, "minute": 19}
